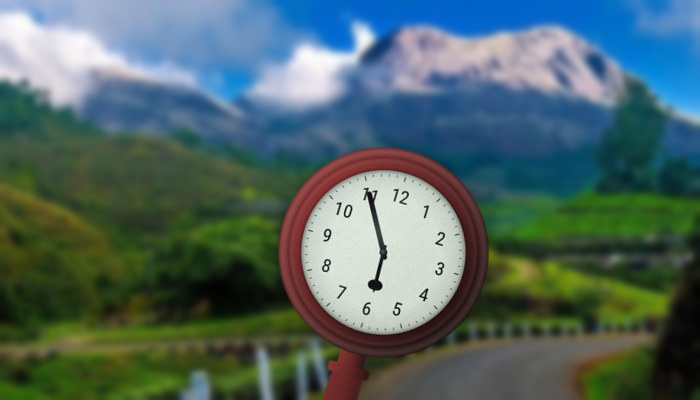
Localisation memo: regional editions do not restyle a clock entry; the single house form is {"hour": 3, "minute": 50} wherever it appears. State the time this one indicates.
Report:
{"hour": 5, "minute": 55}
